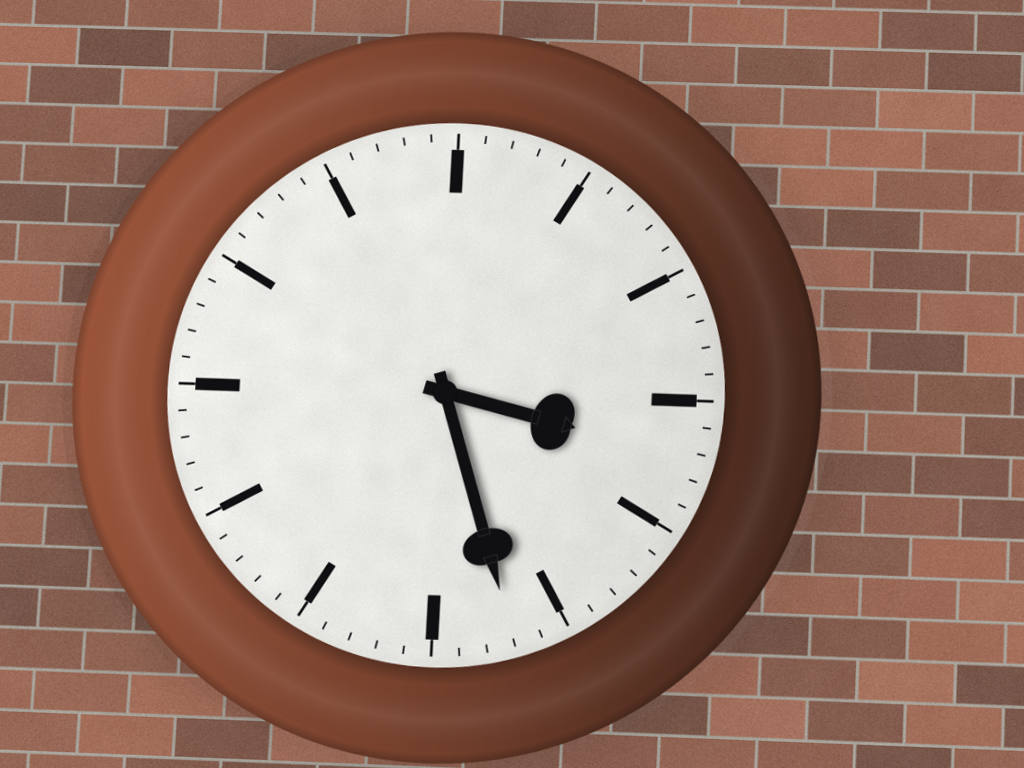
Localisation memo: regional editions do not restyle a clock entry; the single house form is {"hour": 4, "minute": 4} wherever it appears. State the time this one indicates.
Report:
{"hour": 3, "minute": 27}
